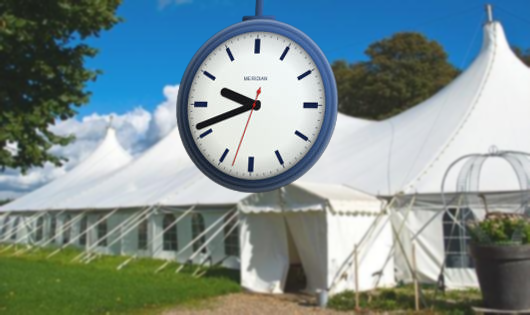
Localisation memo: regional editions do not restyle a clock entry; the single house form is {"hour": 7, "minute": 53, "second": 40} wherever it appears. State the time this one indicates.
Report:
{"hour": 9, "minute": 41, "second": 33}
